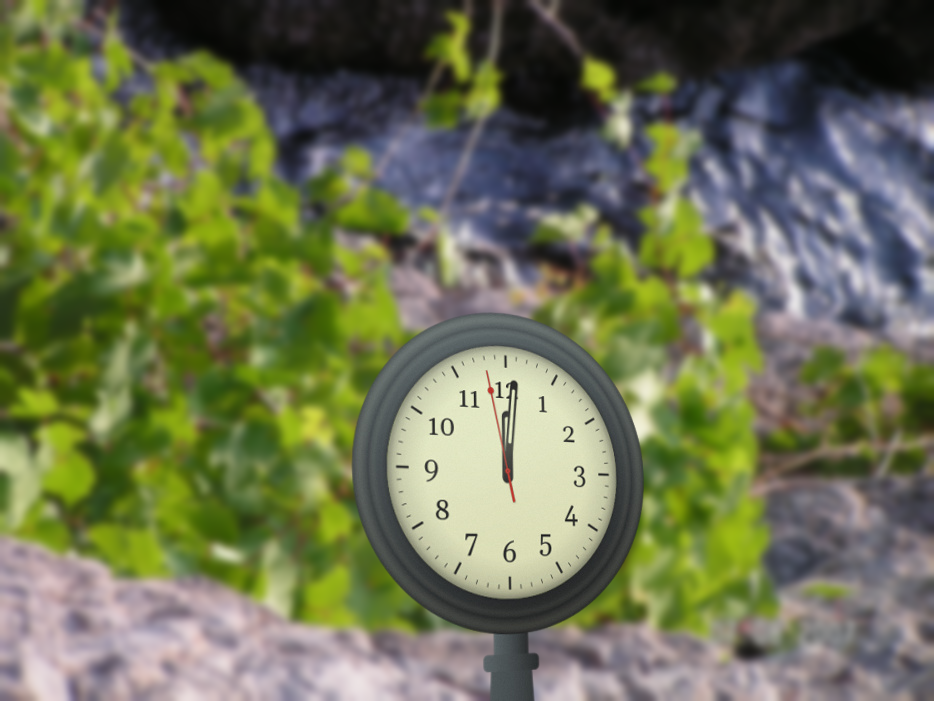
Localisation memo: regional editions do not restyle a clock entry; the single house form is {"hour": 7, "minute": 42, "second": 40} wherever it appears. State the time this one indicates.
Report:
{"hour": 12, "minute": 0, "second": 58}
